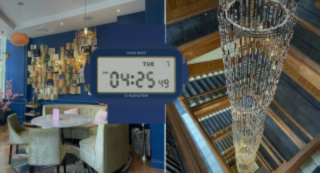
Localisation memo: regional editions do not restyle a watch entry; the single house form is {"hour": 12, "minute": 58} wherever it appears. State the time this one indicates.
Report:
{"hour": 4, "minute": 25}
